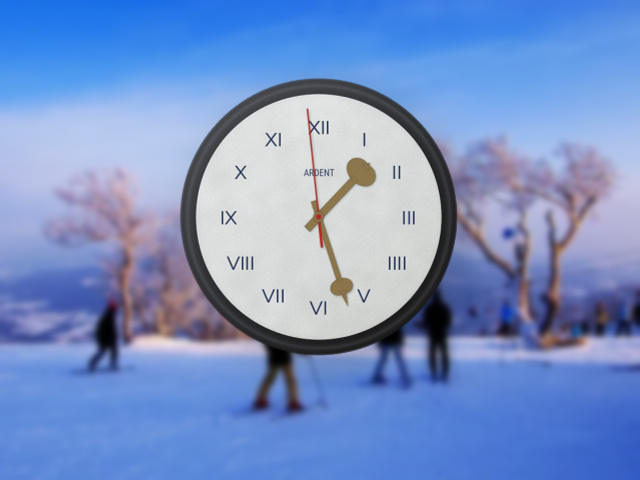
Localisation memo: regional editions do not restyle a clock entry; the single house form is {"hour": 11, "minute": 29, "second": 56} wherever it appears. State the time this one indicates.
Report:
{"hour": 1, "minute": 26, "second": 59}
